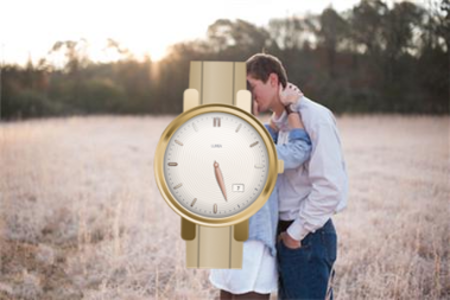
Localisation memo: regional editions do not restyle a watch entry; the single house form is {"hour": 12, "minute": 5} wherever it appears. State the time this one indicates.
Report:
{"hour": 5, "minute": 27}
